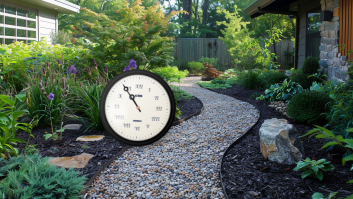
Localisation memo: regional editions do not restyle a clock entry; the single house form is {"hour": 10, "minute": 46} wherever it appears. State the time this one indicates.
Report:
{"hour": 10, "minute": 54}
